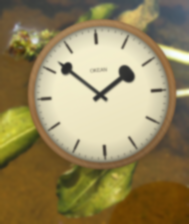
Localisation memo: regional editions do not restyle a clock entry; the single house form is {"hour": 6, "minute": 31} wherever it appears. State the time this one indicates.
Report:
{"hour": 1, "minute": 52}
